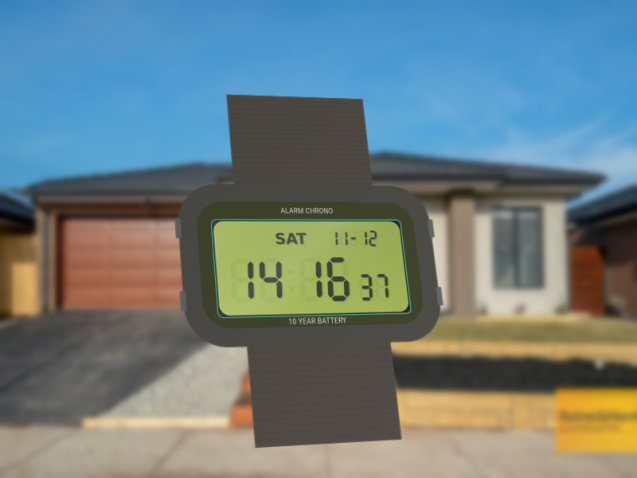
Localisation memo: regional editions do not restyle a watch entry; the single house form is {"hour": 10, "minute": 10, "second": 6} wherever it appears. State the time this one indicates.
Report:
{"hour": 14, "minute": 16, "second": 37}
